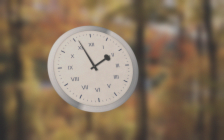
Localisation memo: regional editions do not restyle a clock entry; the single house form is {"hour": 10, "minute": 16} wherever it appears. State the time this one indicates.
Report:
{"hour": 1, "minute": 56}
